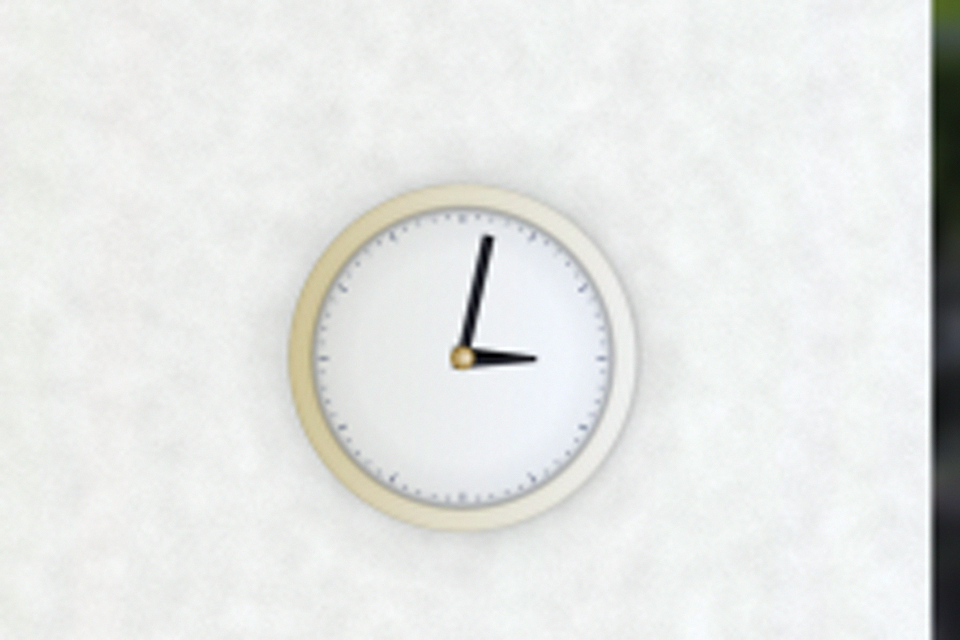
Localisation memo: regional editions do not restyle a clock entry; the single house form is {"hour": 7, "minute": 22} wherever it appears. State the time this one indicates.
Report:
{"hour": 3, "minute": 2}
